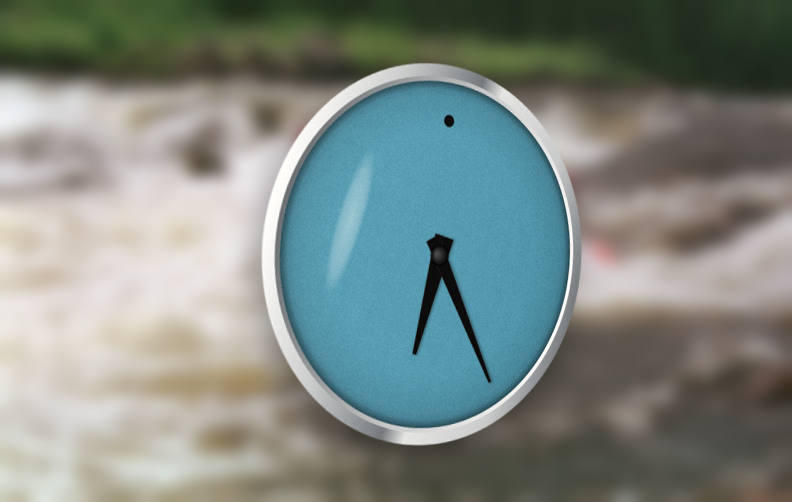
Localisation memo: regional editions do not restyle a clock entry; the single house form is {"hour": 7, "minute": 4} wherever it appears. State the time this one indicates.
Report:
{"hour": 6, "minute": 25}
